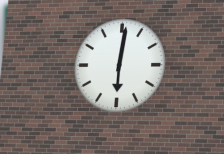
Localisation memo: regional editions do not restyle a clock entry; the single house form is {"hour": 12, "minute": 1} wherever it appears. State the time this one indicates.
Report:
{"hour": 6, "minute": 1}
